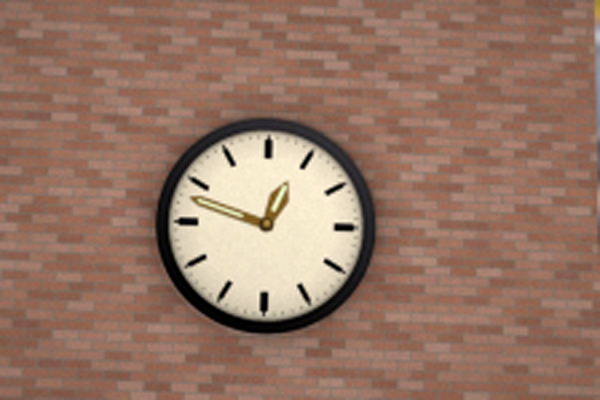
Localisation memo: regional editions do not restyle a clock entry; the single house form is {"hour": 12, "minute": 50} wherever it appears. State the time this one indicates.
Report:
{"hour": 12, "minute": 48}
